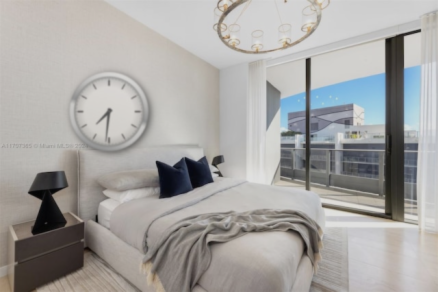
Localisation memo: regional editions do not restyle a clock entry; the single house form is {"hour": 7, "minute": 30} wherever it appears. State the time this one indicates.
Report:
{"hour": 7, "minute": 31}
